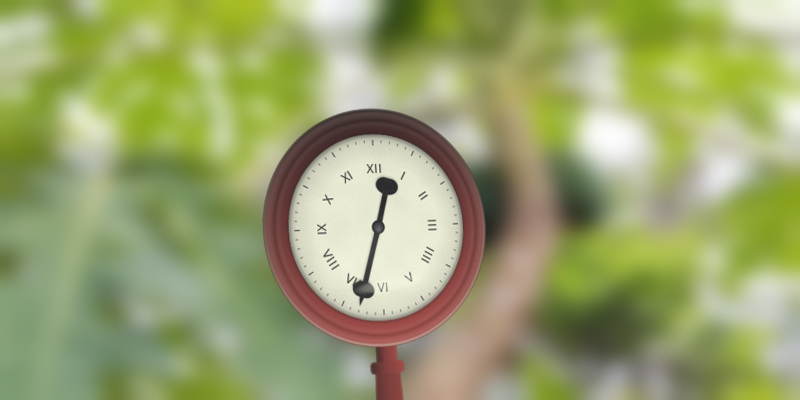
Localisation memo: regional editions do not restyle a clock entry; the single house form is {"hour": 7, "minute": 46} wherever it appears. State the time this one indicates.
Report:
{"hour": 12, "minute": 33}
